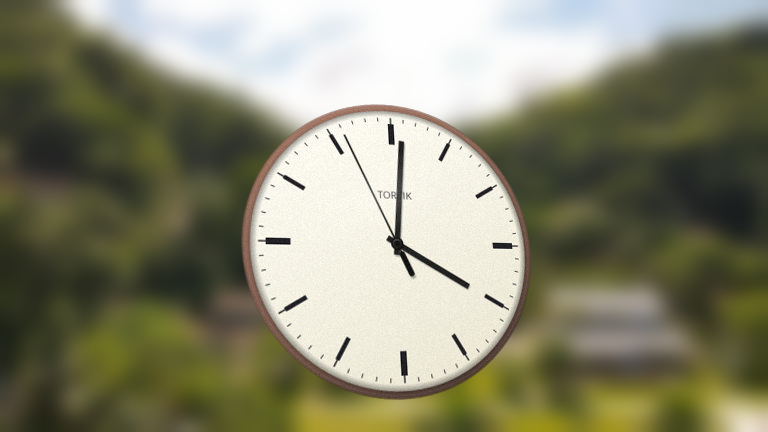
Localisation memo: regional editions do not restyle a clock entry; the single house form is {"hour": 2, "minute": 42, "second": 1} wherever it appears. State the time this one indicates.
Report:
{"hour": 4, "minute": 0, "second": 56}
